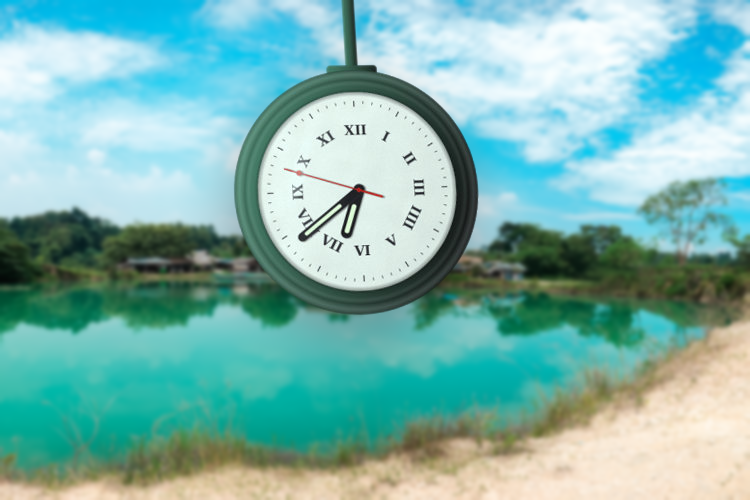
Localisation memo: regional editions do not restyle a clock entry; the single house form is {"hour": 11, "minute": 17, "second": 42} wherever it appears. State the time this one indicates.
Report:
{"hour": 6, "minute": 38, "second": 48}
